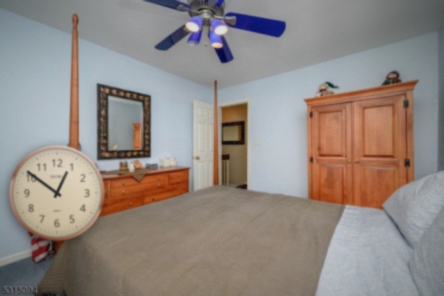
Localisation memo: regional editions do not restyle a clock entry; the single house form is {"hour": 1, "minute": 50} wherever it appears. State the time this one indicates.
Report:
{"hour": 12, "minute": 51}
